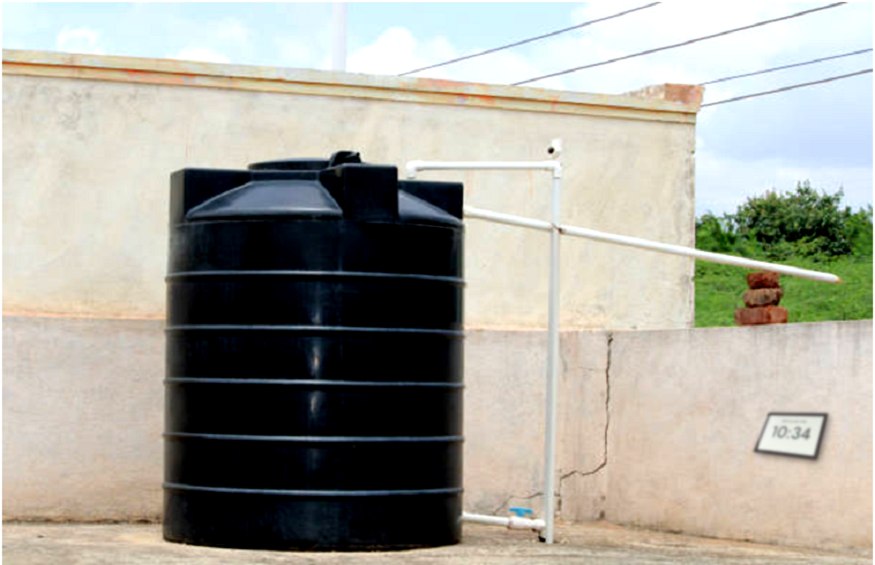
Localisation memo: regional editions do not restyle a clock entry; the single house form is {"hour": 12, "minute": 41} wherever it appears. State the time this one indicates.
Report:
{"hour": 10, "minute": 34}
